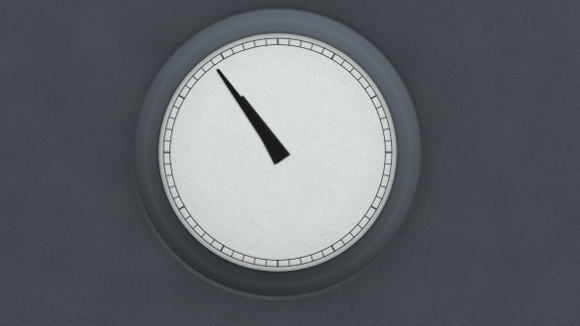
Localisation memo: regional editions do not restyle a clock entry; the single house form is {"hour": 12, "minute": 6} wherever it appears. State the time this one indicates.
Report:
{"hour": 10, "minute": 54}
